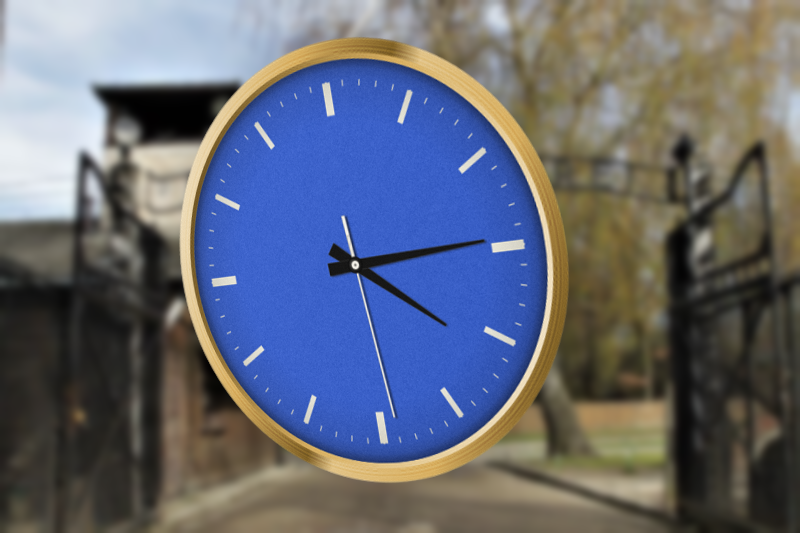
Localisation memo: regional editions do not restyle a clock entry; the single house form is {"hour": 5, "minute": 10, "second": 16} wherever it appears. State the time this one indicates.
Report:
{"hour": 4, "minute": 14, "second": 29}
